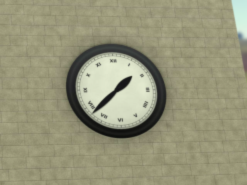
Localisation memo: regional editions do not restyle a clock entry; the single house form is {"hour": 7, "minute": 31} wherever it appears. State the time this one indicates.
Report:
{"hour": 1, "minute": 38}
